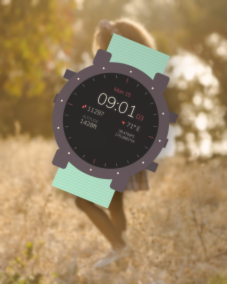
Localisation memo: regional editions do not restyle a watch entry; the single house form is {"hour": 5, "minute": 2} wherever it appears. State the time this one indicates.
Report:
{"hour": 9, "minute": 1}
